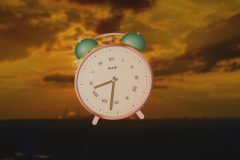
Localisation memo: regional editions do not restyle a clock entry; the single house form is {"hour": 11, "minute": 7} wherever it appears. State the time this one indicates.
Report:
{"hour": 8, "minute": 32}
